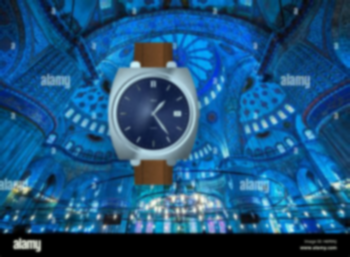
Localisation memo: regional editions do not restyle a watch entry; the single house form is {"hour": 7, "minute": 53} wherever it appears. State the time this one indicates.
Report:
{"hour": 1, "minute": 24}
